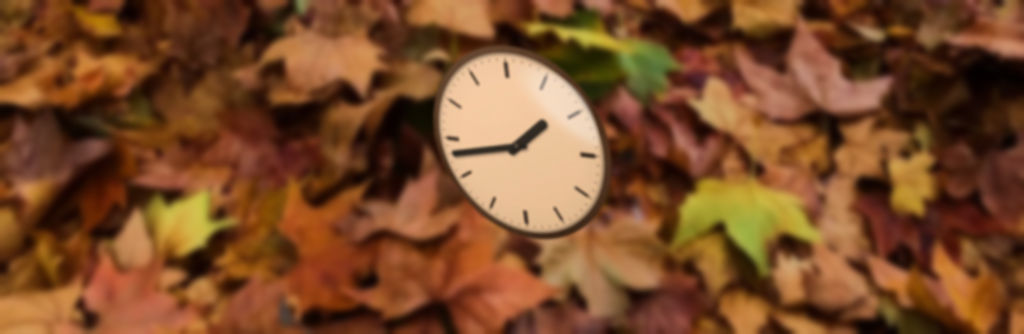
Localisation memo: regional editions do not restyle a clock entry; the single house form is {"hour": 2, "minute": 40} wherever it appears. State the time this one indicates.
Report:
{"hour": 1, "minute": 43}
